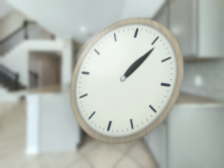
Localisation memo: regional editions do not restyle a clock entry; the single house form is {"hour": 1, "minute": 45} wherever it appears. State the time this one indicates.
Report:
{"hour": 1, "minute": 6}
